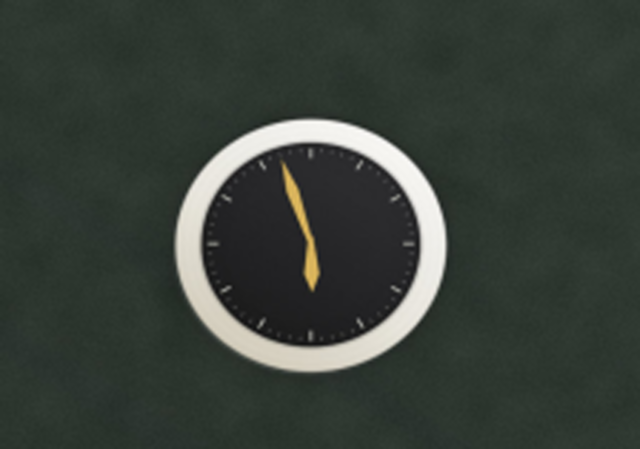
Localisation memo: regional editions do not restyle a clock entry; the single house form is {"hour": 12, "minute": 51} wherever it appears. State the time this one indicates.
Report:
{"hour": 5, "minute": 57}
